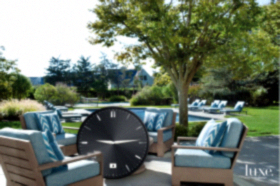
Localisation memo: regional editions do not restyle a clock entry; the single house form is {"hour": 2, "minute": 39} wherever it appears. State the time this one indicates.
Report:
{"hour": 9, "minute": 14}
